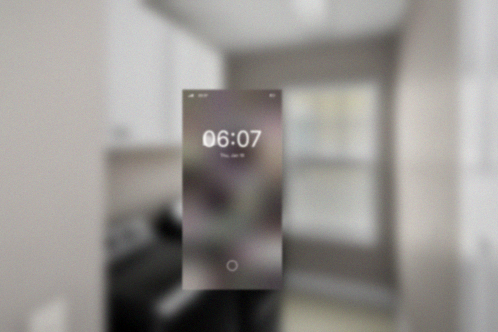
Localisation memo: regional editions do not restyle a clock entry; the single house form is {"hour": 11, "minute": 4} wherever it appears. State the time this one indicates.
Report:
{"hour": 6, "minute": 7}
